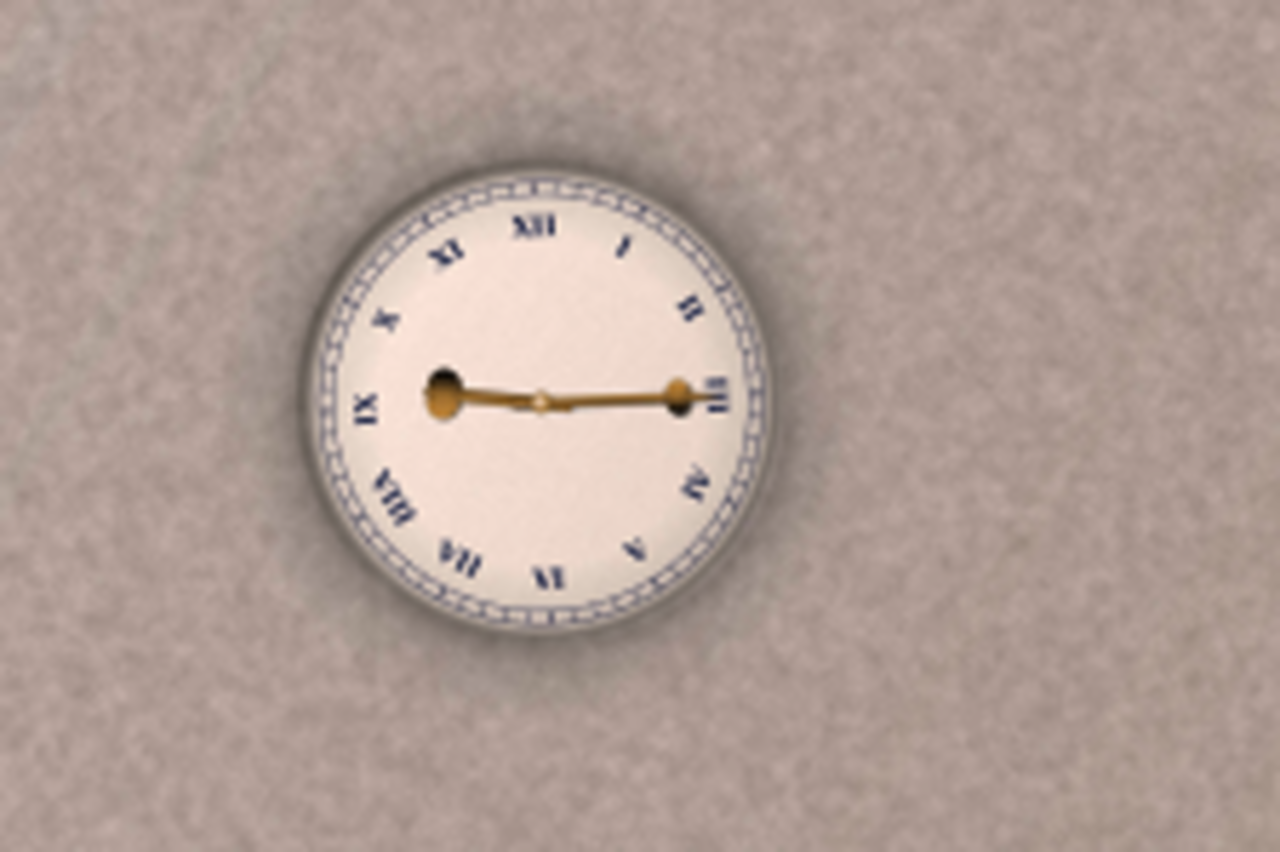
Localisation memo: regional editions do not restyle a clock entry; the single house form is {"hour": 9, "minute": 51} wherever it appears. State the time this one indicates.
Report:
{"hour": 9, "minute": 15}
